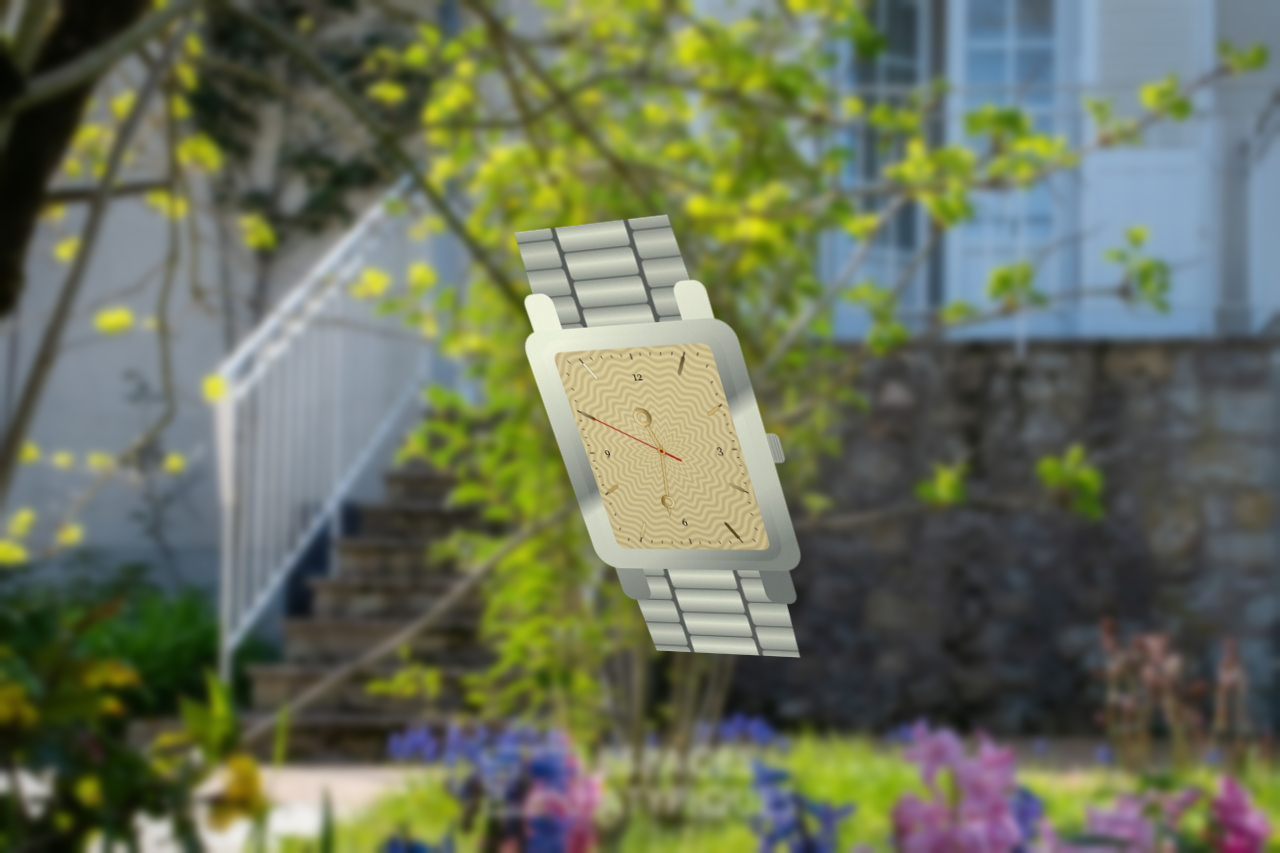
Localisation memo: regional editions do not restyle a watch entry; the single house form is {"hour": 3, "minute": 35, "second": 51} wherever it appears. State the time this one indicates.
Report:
{"hour": 11, "minute": 31, "second": 50}
